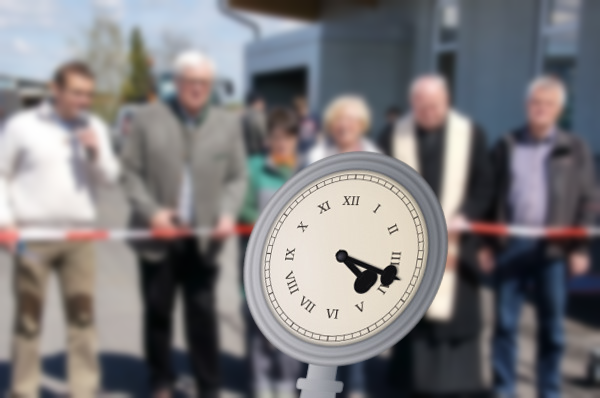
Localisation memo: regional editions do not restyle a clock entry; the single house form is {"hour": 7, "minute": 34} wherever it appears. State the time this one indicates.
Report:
{"hour": 4, "minute": 18}
